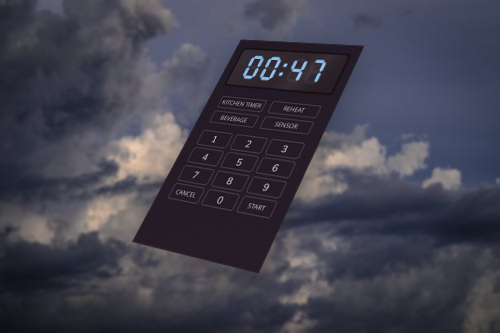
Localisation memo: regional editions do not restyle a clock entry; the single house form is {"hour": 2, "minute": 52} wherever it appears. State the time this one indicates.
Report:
{"hour": 0, "minute": 47}
